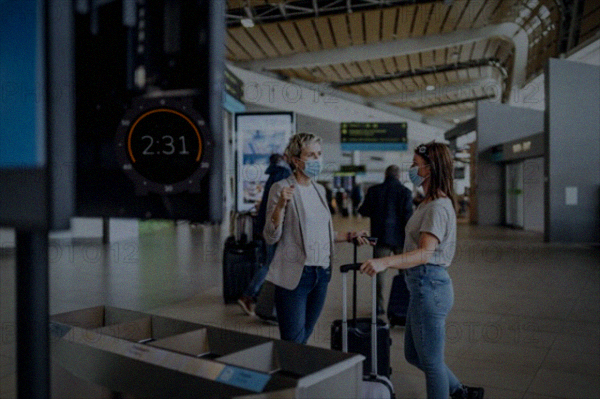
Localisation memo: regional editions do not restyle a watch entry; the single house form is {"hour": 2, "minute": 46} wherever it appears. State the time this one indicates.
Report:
{"hour": 2, "minute": 31}
